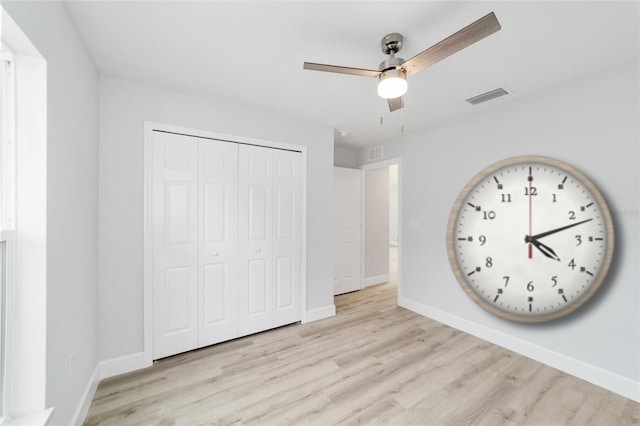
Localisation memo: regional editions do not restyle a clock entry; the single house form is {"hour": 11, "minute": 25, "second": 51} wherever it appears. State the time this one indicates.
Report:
{"hour": 4, "minute": 12, "second": 0}
